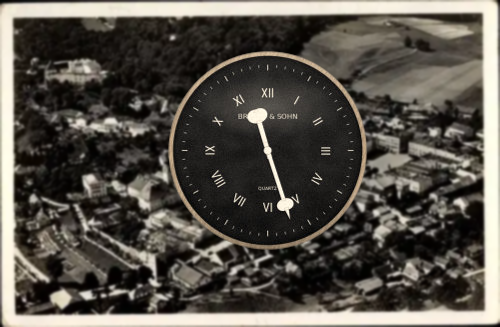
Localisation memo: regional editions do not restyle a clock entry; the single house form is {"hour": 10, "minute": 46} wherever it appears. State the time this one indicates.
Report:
{"hour": 11, "minute": 27}
